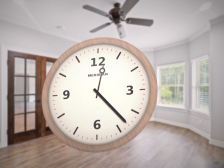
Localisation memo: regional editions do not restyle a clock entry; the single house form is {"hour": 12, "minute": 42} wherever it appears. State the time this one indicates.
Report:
{"hour": 12, "minute": 23}
